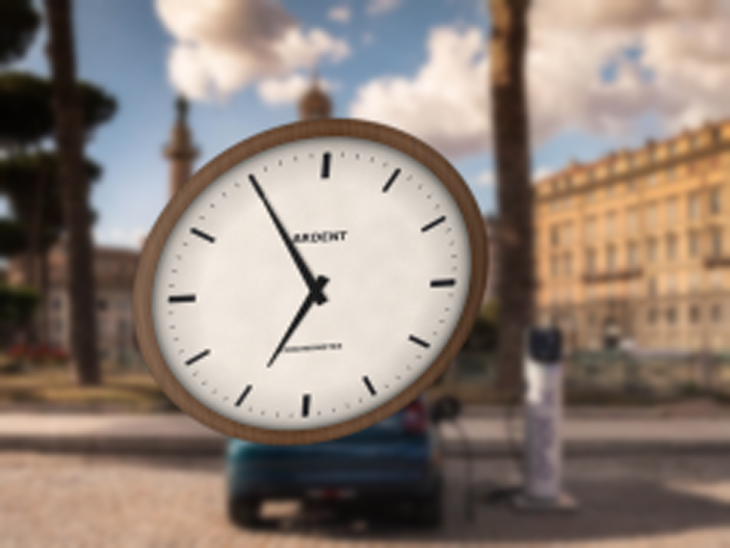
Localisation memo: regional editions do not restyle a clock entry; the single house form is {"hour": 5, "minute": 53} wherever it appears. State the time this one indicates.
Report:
{"hour": 6, "minute": 55}
